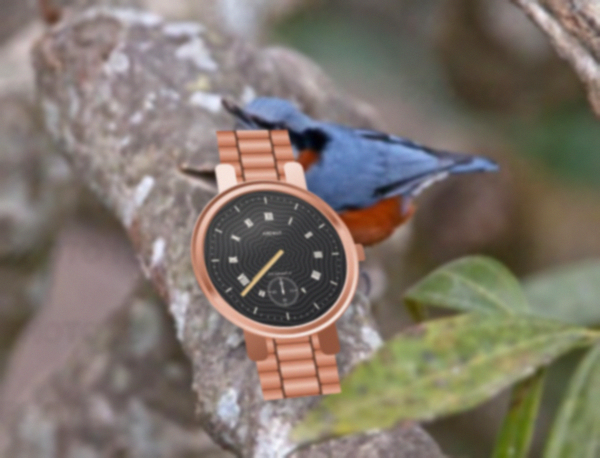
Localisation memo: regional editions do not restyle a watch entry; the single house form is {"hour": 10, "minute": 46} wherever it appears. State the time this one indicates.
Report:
{"hour": 7, "minute": 38}
